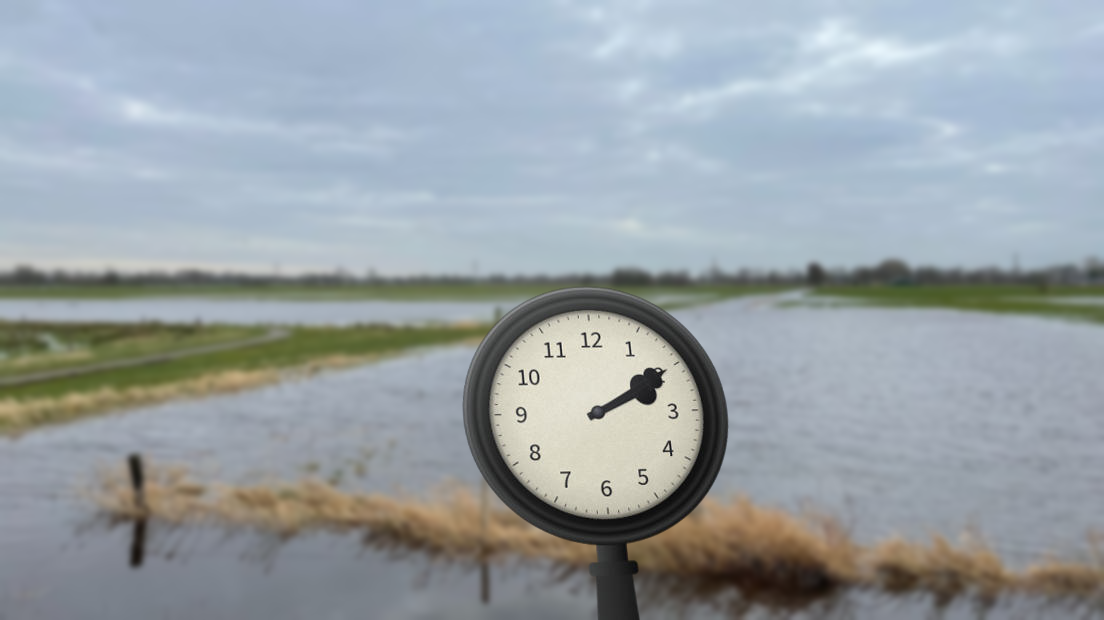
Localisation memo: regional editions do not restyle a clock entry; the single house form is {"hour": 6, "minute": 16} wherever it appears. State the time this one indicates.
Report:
{"hour": 2, "minute": 10}
